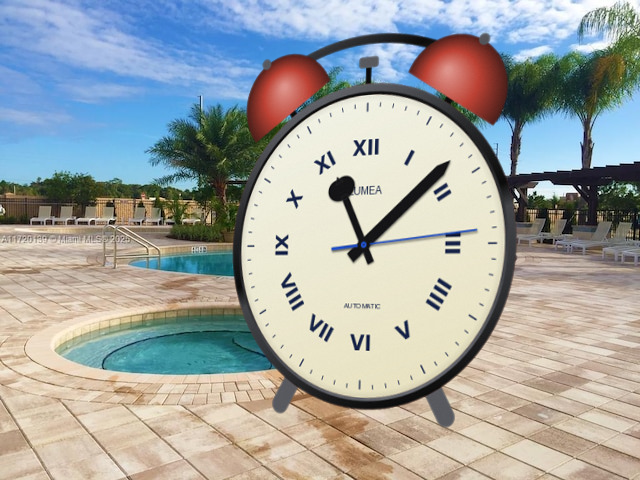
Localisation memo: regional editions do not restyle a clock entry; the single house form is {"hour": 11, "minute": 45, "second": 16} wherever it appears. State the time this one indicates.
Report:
{"hour": 11, "minute": 8, "second": 14}
